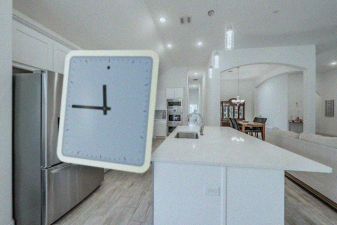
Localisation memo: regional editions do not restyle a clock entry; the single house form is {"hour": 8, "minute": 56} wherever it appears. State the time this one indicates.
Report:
{"hour": 11, "minute": 45}
